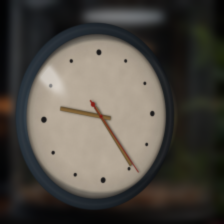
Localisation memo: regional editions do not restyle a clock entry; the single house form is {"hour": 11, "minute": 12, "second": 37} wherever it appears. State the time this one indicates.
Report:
{"hour": 9, "minute": 24, "second": 24}
